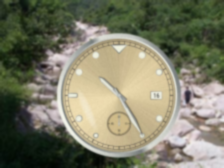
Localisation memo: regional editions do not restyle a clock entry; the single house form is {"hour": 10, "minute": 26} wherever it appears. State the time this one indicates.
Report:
{"hour": 10, "minute": 25}
